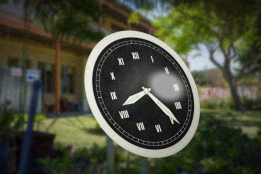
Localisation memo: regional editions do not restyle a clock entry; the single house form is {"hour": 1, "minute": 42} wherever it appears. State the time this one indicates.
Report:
{"hour": 8, "minute": 24}
